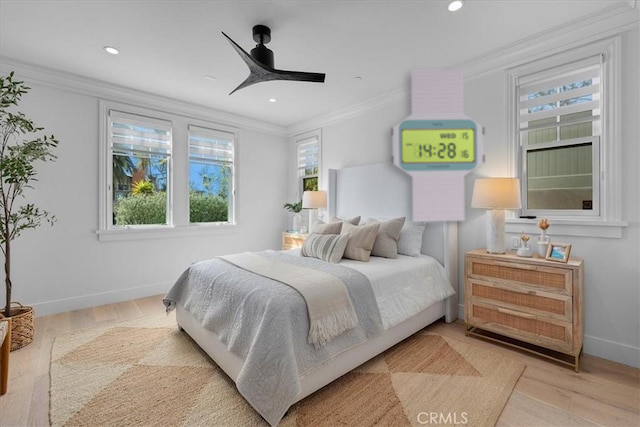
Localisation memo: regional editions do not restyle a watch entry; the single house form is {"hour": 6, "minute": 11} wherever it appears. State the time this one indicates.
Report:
{"hour": 14, "minute": 28}
